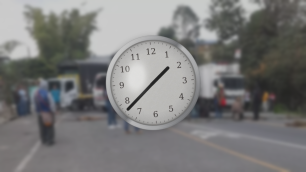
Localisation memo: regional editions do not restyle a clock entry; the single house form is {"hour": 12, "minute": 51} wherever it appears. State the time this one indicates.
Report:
{"hour": 1, "minute": 38}
